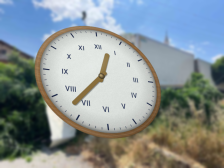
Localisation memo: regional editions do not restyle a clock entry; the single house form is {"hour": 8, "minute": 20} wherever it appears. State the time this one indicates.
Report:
{"hour": 12, "minute": 37}
